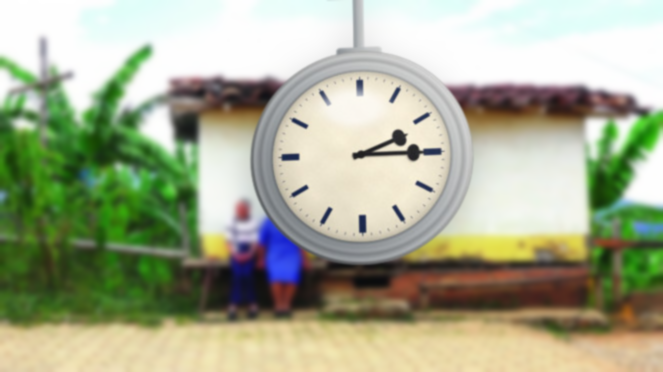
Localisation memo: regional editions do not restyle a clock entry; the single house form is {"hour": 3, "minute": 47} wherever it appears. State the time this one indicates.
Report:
{"hour": 2, "minute": 15}
